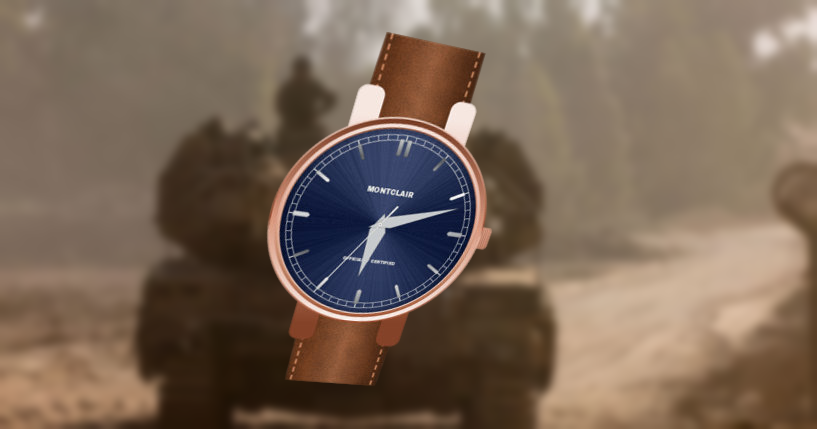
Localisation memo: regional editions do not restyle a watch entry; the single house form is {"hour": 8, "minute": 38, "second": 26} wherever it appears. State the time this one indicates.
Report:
{"hour": 6, "minute": 11, "second": 35}
